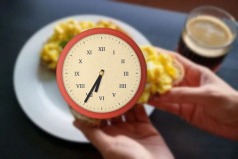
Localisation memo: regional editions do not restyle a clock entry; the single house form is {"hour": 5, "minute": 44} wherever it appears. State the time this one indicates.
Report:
{"hour": 6, "minute": 35}
